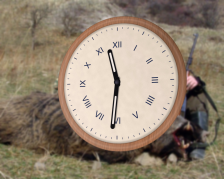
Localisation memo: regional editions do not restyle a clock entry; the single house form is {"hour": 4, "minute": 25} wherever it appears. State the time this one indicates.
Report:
{"hour": 11, "minute": 31}
